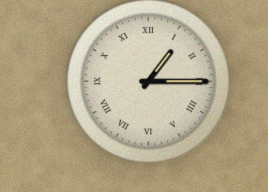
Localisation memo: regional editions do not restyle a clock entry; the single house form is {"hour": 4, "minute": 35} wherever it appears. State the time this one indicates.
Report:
{"hour": 1, "minute": 15}
